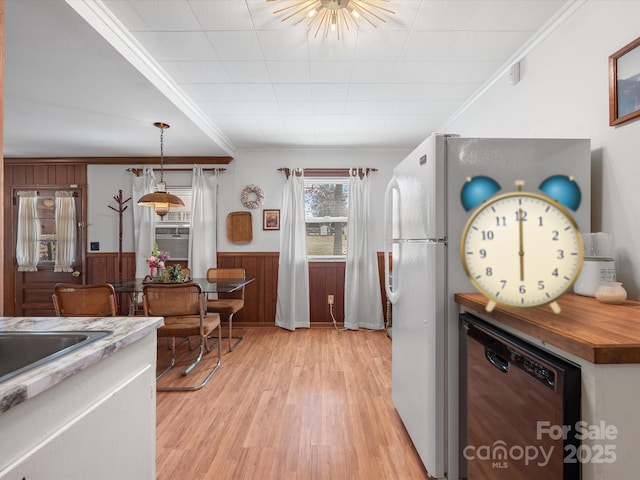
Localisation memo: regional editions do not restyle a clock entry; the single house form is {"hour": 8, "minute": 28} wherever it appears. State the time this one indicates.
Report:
{"hour": 6, "minute": 0}
